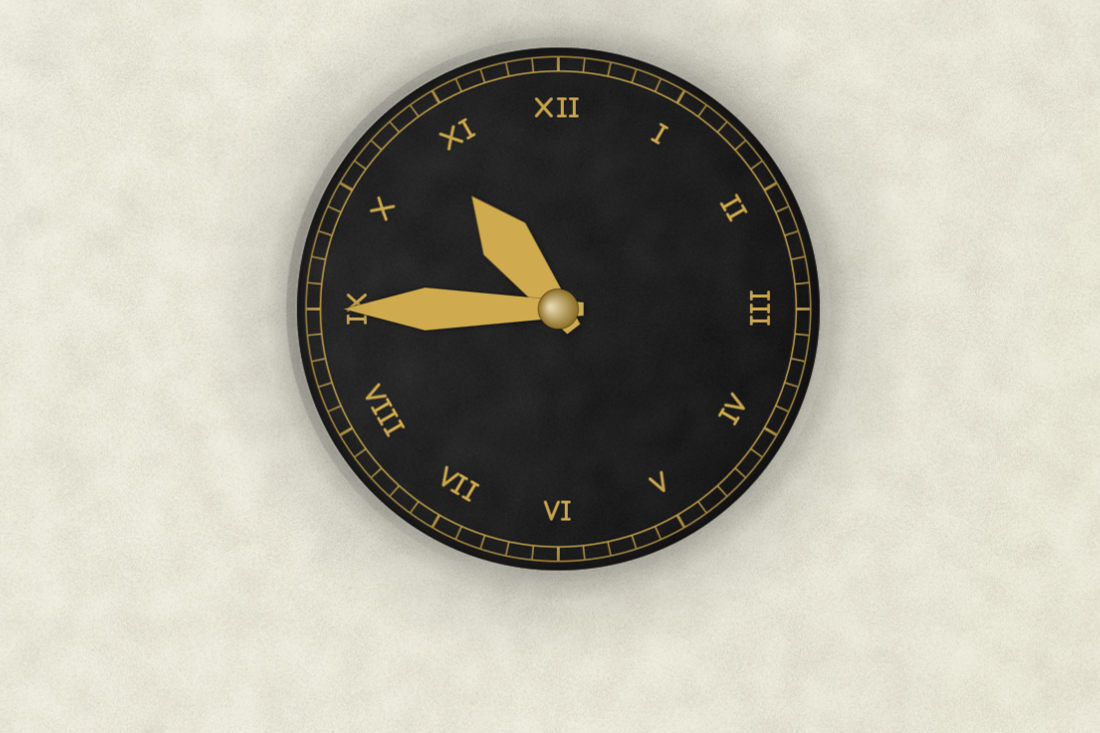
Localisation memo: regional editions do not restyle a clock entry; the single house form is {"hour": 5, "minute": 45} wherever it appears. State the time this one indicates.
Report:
{"hour": 10, "minute": 45}
